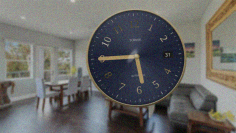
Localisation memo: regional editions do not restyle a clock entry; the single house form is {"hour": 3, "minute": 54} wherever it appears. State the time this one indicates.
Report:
{"hour": 5, "minute": 45}
